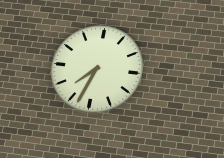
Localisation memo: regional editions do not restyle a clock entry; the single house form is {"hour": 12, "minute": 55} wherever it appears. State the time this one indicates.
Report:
{"hour": 7, "minute": 33}
